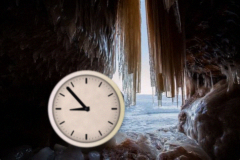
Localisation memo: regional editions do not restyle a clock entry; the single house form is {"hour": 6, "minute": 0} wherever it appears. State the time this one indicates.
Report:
{"hour": 8, "minute": 53}
